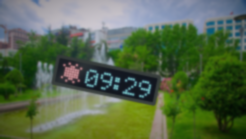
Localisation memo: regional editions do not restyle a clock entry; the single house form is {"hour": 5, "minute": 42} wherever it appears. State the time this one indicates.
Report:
{"hour": 9, "minute": 29}
